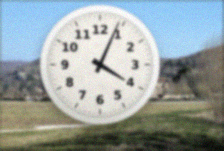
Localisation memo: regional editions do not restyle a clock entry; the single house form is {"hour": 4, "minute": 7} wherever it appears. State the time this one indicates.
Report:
{"hour": 4, "minute": 4}
